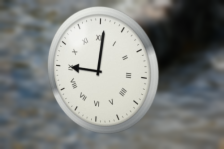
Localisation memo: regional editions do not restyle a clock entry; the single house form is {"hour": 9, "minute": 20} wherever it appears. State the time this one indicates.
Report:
{"hour": 9, "minute": 1}
